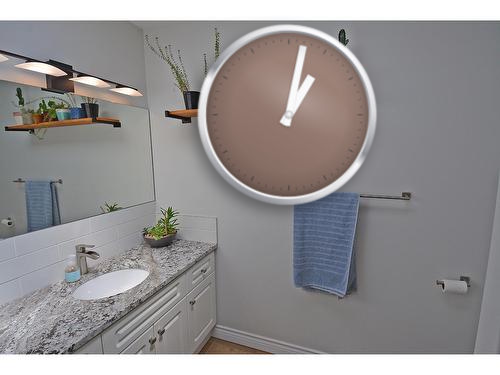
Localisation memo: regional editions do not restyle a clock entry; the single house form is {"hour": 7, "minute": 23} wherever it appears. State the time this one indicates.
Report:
{"hour": 1, "minute": 2}
